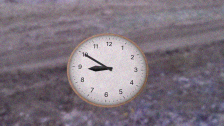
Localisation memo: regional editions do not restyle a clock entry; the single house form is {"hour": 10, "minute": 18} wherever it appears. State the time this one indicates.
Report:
{"hour": 8, "minute": 50}
